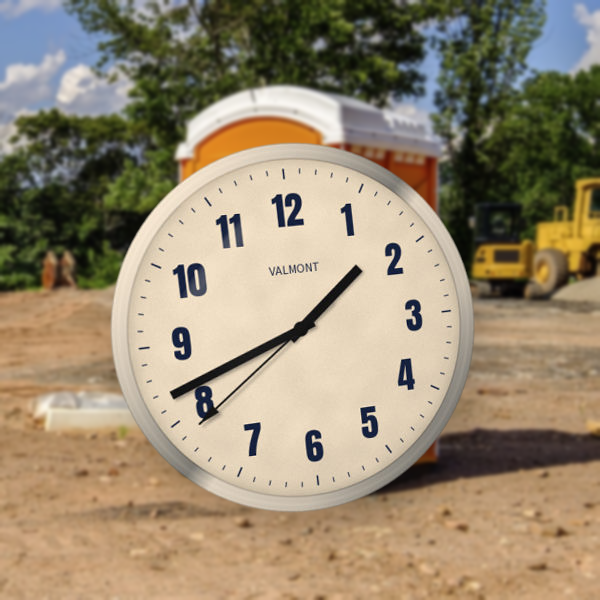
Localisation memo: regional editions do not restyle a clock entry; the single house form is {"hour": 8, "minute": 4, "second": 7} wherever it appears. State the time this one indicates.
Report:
{"hour": 1, "minute": 41, "second": 39}
